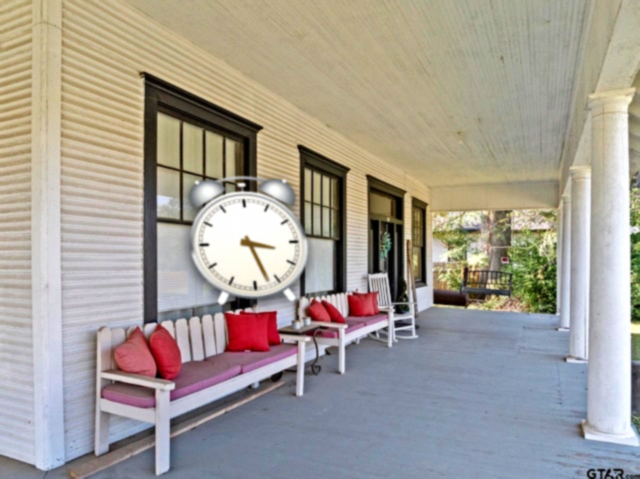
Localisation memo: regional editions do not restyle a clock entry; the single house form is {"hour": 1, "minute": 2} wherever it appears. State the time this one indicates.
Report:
{"hour": 3, "minute": 27}
